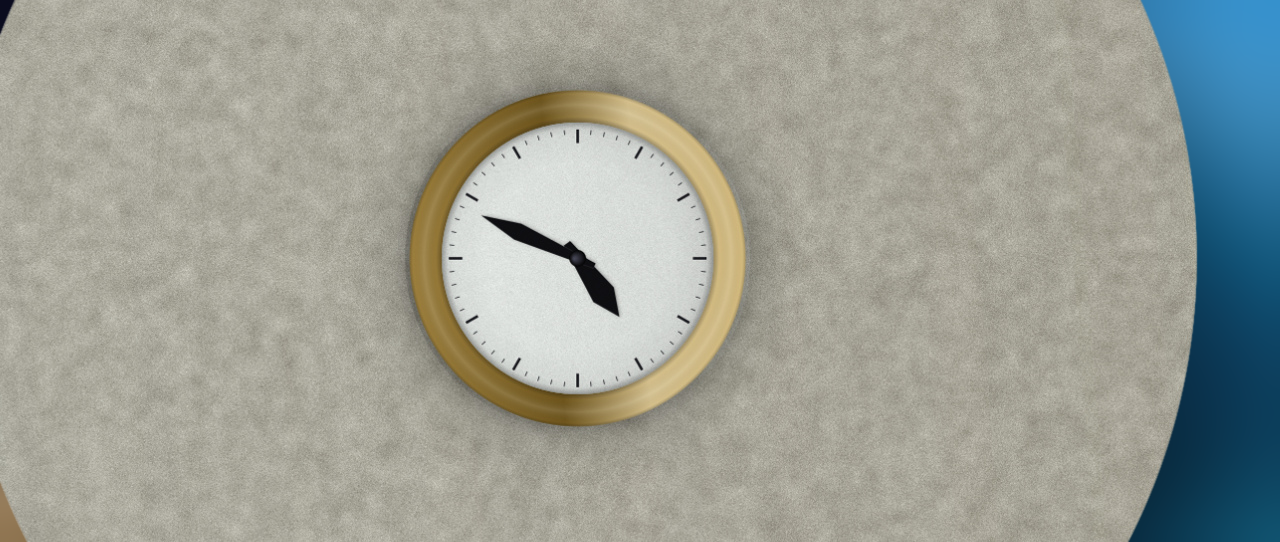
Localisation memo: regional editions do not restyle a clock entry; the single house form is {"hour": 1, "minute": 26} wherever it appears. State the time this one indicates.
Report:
{"hour": 4, "minute": 49}
